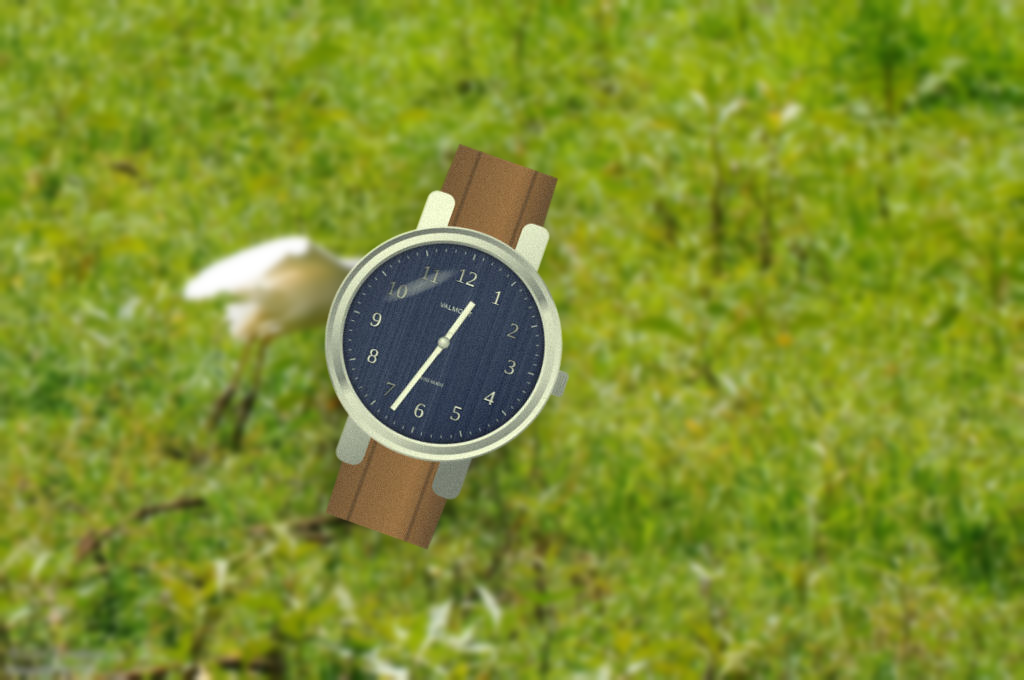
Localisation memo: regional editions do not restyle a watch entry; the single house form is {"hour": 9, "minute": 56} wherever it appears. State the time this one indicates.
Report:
{"hour": 12, "minute": 33}
